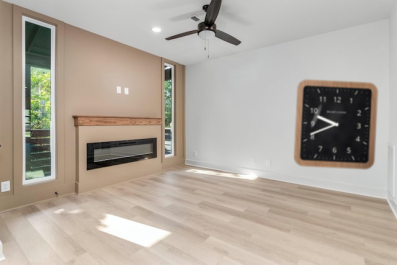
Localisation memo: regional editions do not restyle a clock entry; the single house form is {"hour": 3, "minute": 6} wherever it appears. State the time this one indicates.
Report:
{"hour": 9, "minute": 41}
